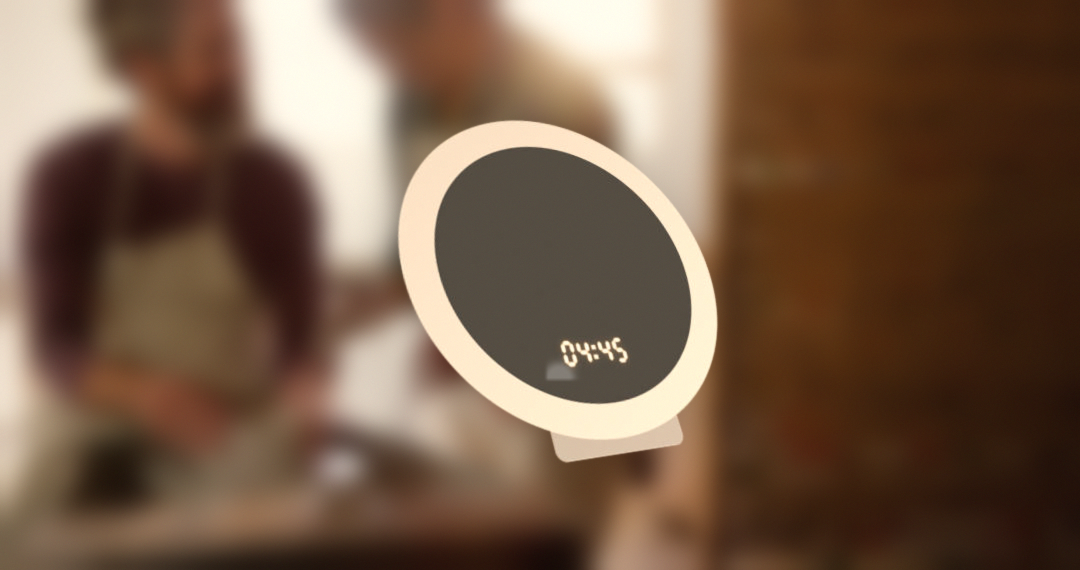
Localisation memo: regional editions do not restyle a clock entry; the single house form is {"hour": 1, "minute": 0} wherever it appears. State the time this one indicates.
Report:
{"hour": 4, "minute": 45}
